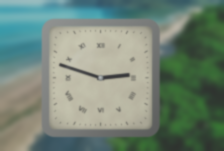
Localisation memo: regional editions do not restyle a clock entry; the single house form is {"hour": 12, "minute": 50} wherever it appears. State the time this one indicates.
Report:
{"hour": 2, "minute": 48}
